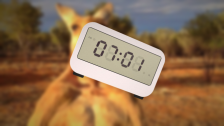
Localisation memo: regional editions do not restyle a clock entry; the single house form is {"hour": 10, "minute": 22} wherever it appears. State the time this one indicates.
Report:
{"hour": 7, "minute": 1}
